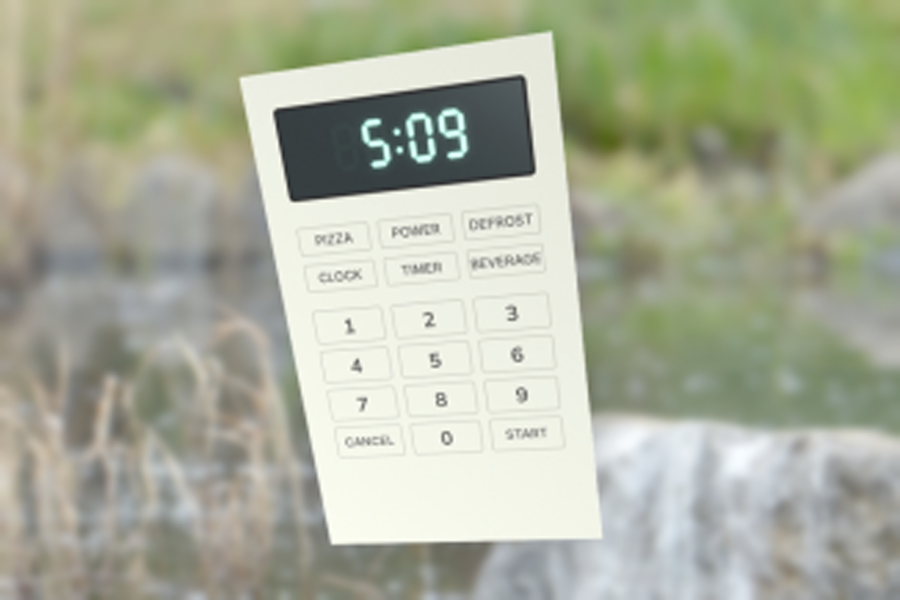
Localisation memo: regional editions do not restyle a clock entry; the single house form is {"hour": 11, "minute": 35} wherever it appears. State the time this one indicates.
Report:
{"hour": 5, "minute": 9}
